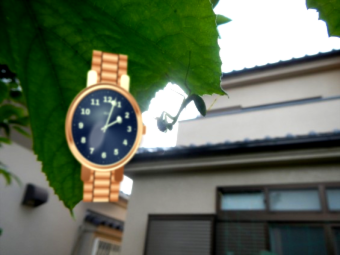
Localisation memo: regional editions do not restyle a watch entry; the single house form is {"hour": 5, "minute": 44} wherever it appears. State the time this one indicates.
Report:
{"hour": 2, "minute": 3}
